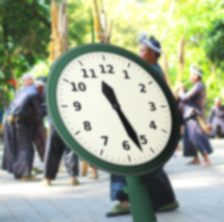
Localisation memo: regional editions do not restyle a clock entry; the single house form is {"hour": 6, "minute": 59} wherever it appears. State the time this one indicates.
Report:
{"hour": 11, "minute": 27}
